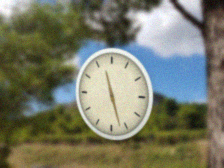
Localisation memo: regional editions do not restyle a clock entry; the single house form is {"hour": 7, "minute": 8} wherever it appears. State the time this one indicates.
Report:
{"hour": 11, "minute": 27}
